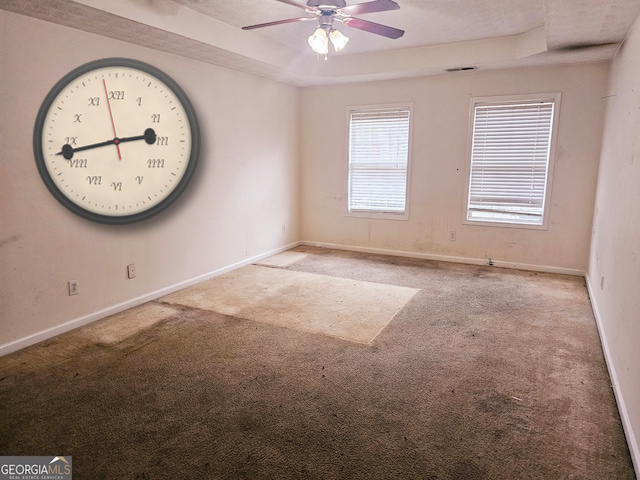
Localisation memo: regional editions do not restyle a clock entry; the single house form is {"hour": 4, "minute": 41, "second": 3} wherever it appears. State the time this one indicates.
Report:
{"hour": 2, "minute": 42, "second": 58}
